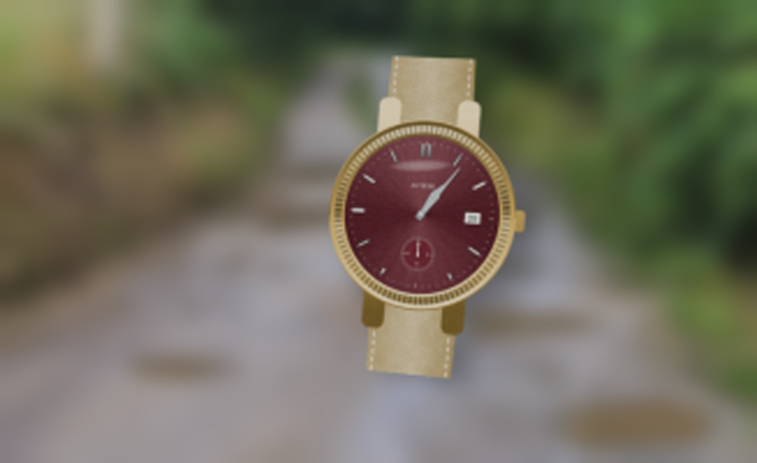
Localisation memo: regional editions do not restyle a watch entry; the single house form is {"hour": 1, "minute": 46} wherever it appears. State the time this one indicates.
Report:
{"hour": 1, "minute": 6}
